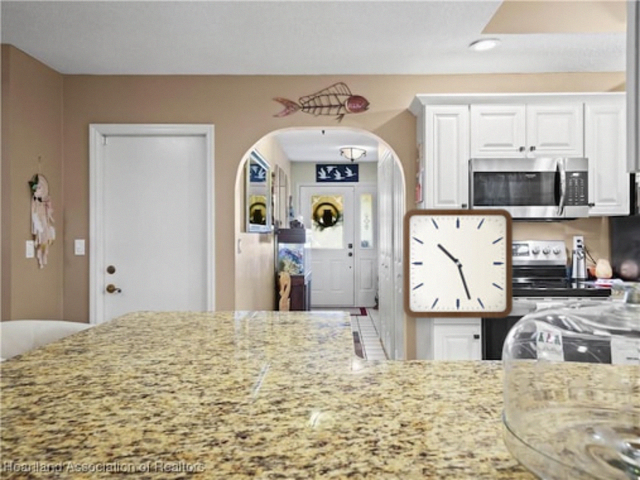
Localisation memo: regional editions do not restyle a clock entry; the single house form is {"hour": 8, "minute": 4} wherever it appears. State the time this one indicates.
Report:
{"hour": 10, "minute": 27}
